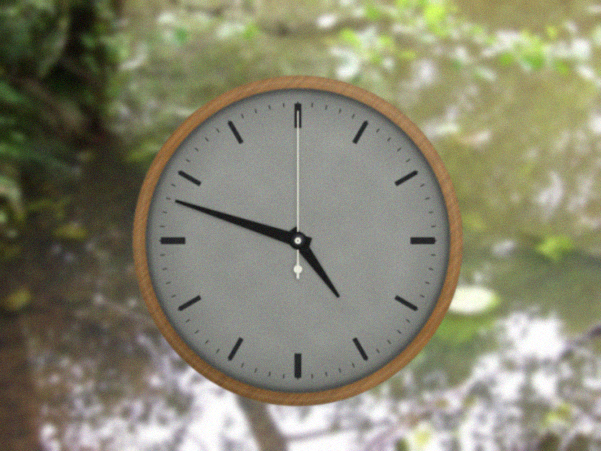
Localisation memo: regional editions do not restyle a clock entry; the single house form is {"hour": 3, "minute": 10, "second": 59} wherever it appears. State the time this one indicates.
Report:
{"hour": 4, "minute": 48, "second": 0}
